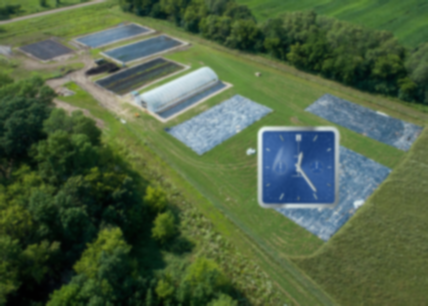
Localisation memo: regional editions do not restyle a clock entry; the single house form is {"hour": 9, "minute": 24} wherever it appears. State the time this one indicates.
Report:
{"hour": 12, "minute": 24}
